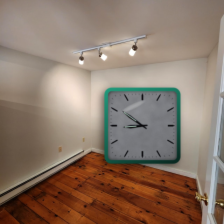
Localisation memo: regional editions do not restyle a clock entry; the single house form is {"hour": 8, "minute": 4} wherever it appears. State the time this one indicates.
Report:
{"hour": 8, "minute": 51}
